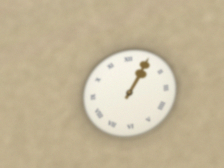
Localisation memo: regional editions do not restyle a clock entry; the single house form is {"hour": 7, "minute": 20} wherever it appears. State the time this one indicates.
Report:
{"hour": 1, "minute": 5}
